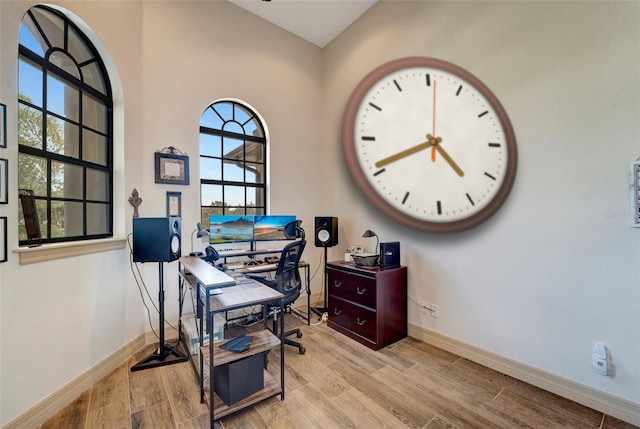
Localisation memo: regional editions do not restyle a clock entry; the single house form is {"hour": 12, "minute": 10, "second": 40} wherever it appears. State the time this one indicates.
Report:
{"hour": 4, "minute": 41, "second": 1}
